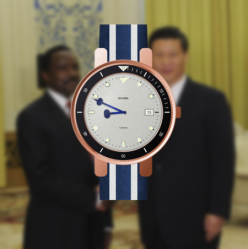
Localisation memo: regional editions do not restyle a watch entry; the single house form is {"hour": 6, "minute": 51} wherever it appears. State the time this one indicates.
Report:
{"hour": 8, "minute": 49}
